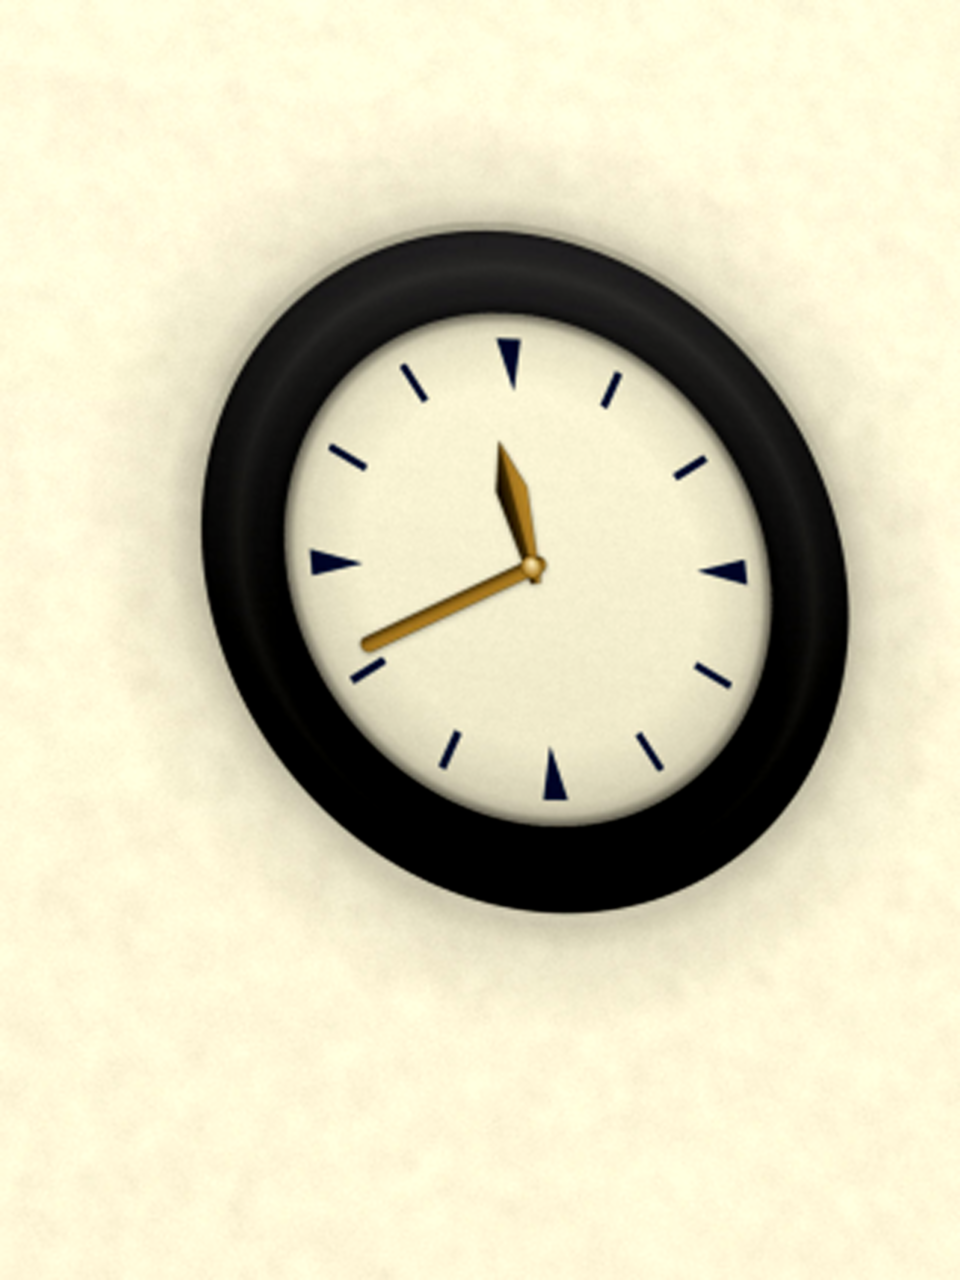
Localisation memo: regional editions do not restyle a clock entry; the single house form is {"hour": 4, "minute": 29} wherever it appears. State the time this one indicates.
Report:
{"hour": 11, "minute": 41}
